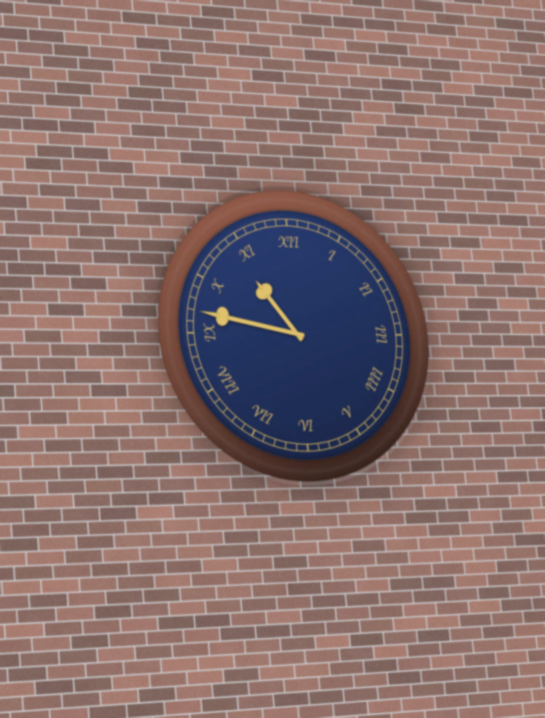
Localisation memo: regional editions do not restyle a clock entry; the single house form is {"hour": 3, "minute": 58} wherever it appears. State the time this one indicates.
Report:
{"hour": 10, "minute": 47}
